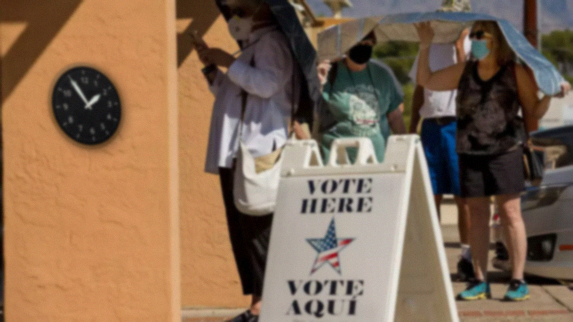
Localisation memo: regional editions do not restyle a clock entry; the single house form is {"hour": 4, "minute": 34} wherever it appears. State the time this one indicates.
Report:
{"hour": 1, "minute": 55}
